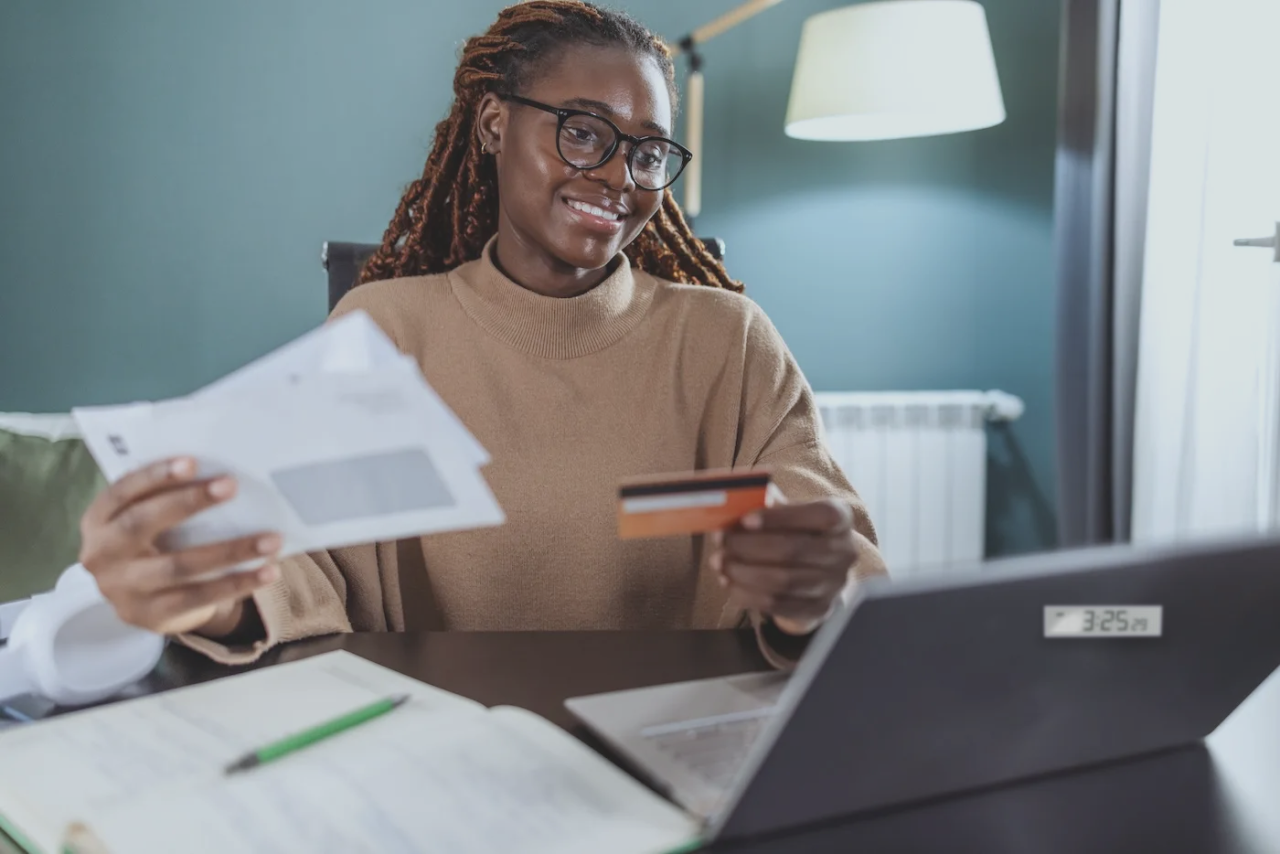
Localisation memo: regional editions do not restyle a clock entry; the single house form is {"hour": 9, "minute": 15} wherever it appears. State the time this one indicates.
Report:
{"hour": 3, "minute": 25}
